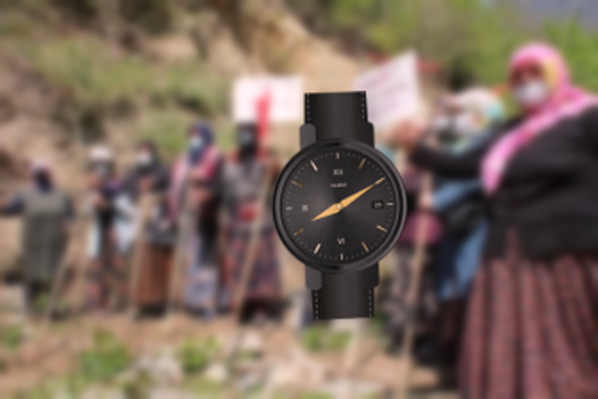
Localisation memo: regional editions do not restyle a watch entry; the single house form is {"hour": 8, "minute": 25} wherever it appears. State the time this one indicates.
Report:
{"hour": 8, "minute": 10}
